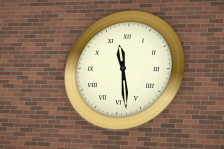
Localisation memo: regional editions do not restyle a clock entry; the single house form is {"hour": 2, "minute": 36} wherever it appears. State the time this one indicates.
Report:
{"hour": 11, "minute": 28}
